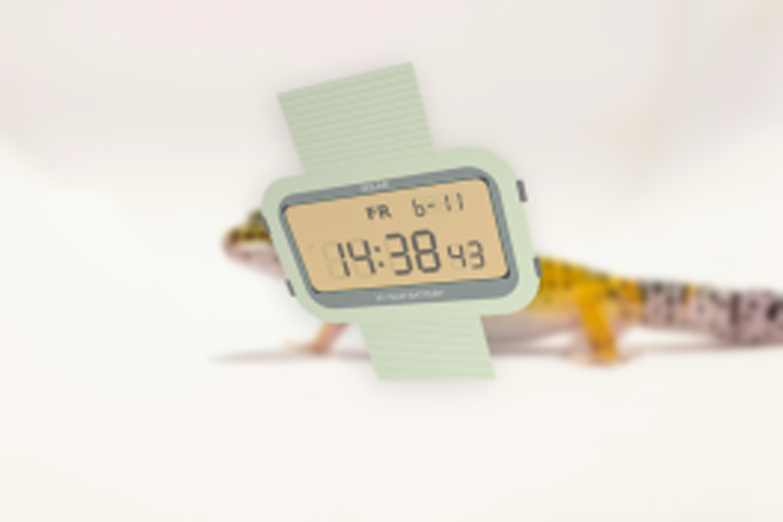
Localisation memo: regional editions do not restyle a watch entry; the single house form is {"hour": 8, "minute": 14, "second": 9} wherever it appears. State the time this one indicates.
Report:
{"hour": 14, "minute": 38, "second": 43}
